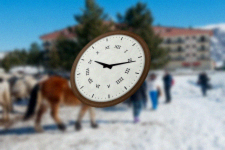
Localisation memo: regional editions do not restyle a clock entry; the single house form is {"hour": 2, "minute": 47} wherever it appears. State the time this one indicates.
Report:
{"hour": 9, "minute": 11}
